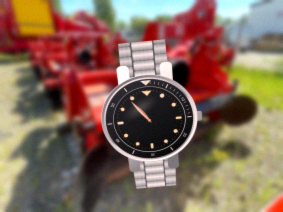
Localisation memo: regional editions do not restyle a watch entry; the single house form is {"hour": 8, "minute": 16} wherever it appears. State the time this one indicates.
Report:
{"hour": 10, "minute": 54}
